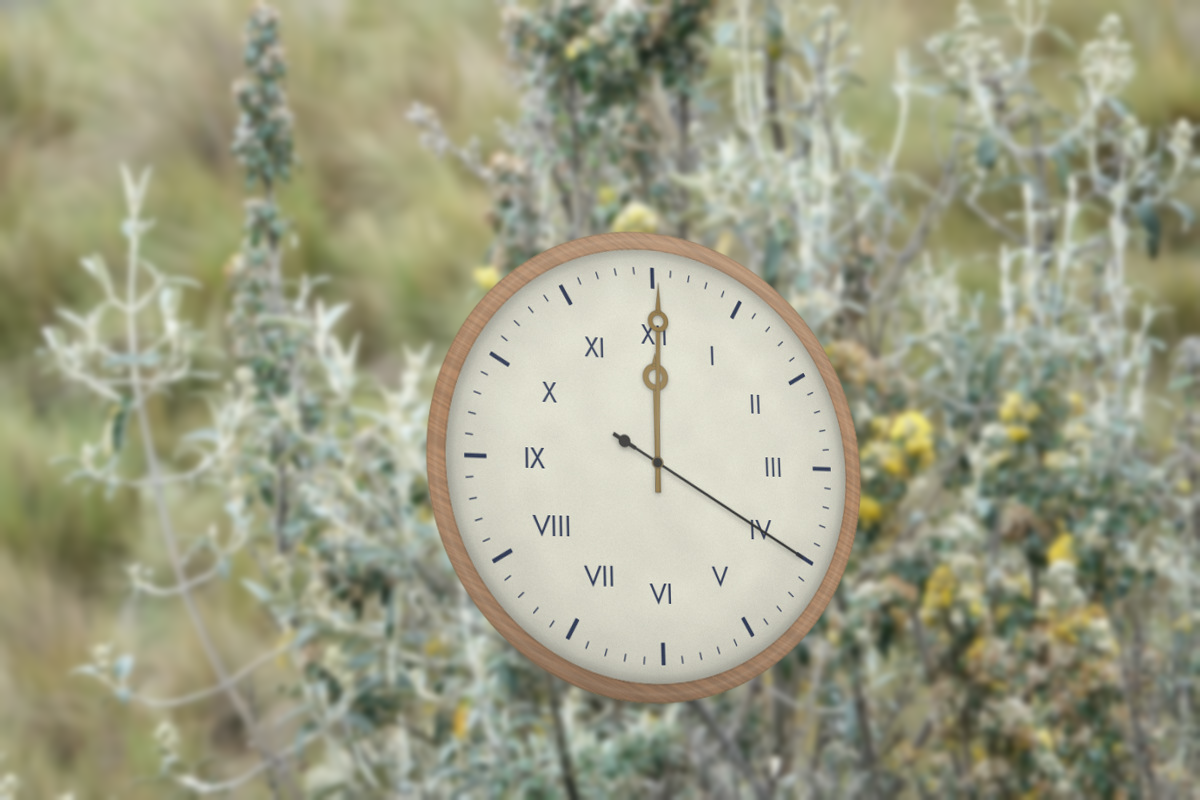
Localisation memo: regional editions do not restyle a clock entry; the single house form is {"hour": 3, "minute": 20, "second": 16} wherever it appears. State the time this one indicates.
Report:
{"hour": 12, "minute": 0, "second": 20}
